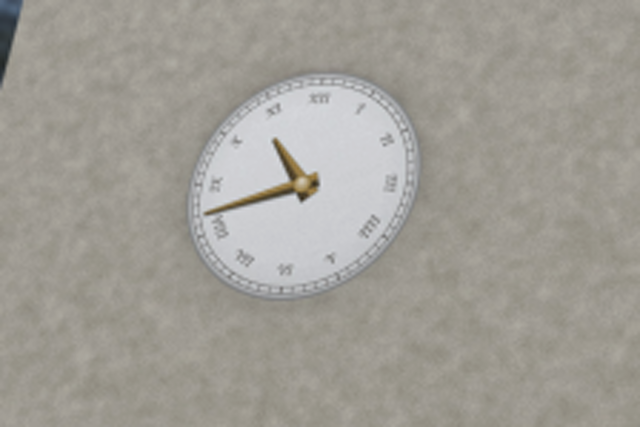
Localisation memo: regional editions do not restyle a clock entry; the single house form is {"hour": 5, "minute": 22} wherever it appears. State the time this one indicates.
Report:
{"hour": 10, "minute": 42}
